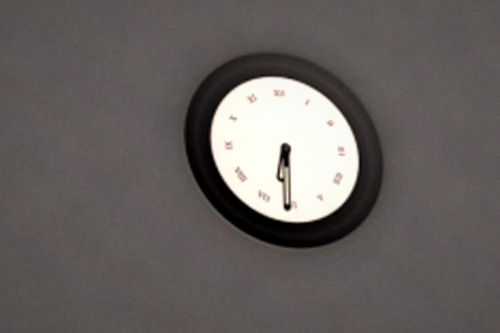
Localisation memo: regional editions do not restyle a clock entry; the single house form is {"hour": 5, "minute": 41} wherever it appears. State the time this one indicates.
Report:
{"hour": 6, "minute": 31}
